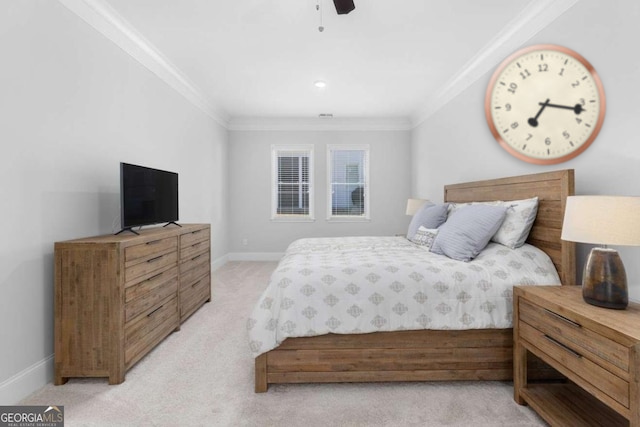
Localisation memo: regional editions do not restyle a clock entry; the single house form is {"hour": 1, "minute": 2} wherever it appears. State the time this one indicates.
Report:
{"hour": 7, "minute": 17}
